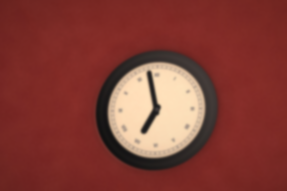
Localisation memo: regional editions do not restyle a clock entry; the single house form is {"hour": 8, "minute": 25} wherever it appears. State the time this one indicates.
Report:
{"hour": 6, "minute": 58}
